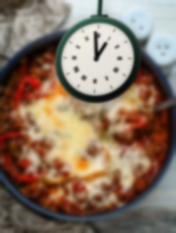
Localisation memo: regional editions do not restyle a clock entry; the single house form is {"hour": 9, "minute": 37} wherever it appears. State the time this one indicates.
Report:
{"hour": 12, "minute": 59}
